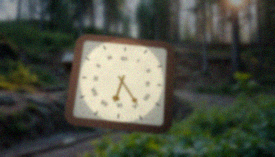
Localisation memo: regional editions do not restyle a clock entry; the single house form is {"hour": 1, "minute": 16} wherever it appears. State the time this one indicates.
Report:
{"hour": 6, "minute": 24}
